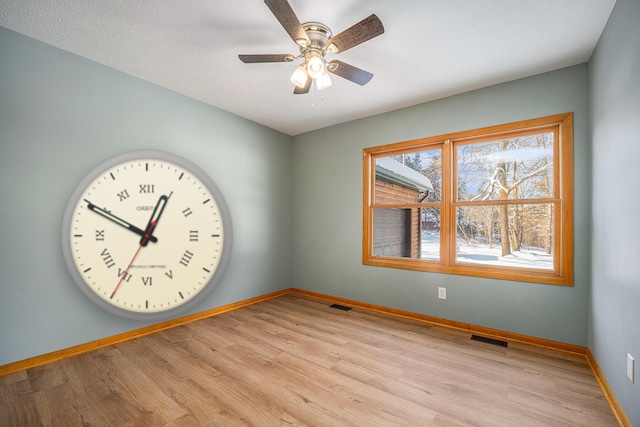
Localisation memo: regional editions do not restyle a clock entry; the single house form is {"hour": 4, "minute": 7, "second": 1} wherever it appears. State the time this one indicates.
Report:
{"hour": 12, "minute": 49, "second": 35}
